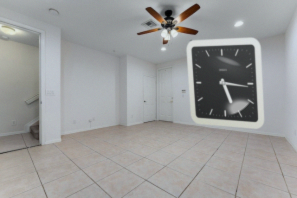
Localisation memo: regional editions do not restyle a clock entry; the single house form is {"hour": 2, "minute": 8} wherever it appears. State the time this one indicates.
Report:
{"hour": 5, "minute": 16}
